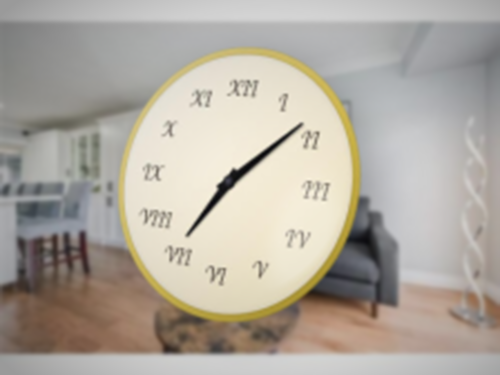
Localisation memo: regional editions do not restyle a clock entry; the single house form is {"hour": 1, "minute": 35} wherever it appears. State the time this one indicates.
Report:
{"hour": 7, "minute": 8}
